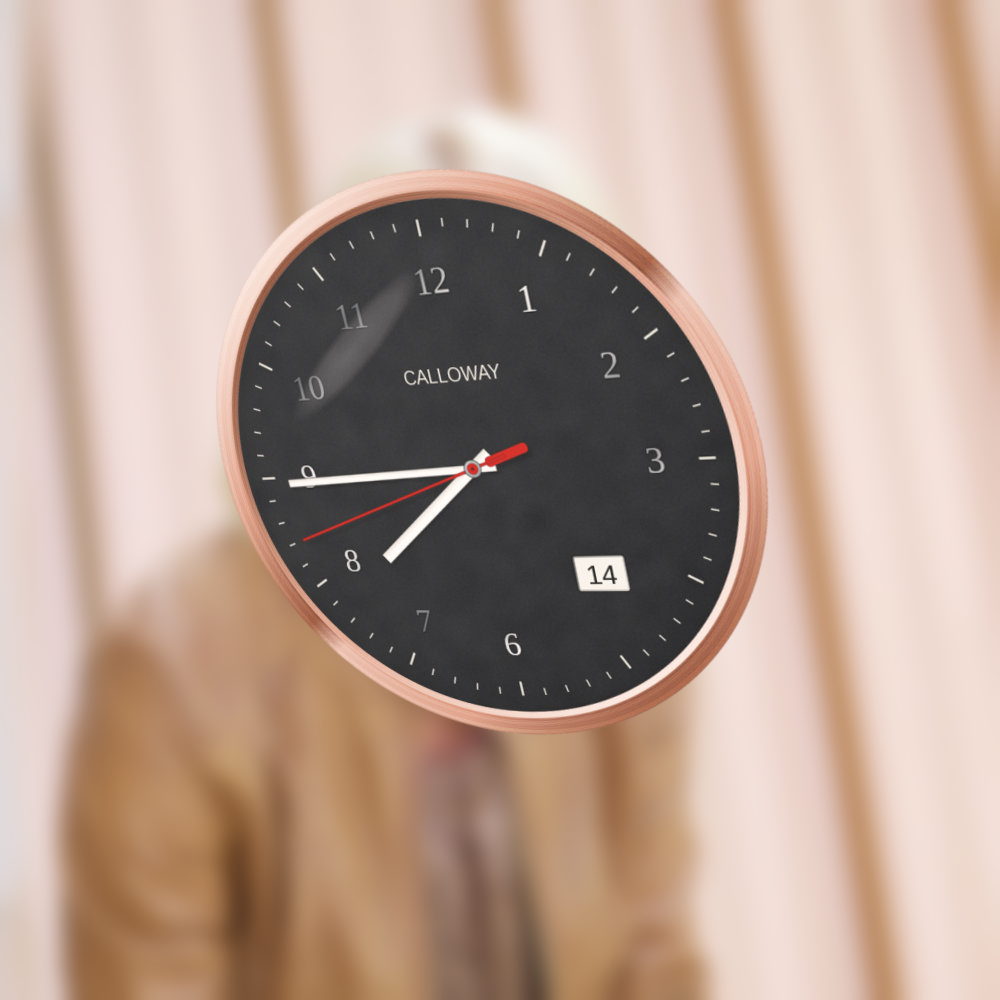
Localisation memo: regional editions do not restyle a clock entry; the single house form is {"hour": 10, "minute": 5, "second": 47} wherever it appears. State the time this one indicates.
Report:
{"hour": 7, "minute": 44, "second": 42}
